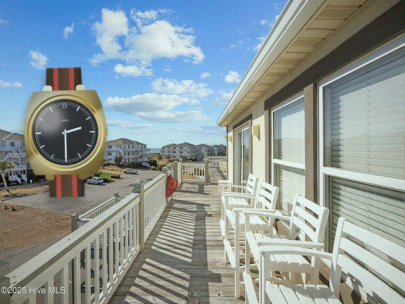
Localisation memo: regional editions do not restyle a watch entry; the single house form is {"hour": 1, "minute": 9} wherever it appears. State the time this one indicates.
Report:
{"hour": 2, "minute": 30}
